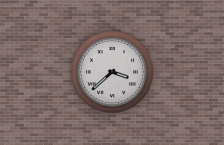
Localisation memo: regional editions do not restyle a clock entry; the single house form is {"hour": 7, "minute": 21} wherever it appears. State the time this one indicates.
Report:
{"hour": 3, "minute": 38}
